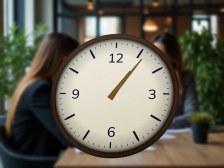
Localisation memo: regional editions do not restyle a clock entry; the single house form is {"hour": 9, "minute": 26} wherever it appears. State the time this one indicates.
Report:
{"hour": 1, "minute": 6}
